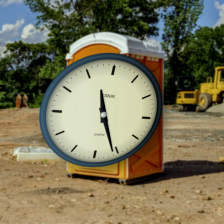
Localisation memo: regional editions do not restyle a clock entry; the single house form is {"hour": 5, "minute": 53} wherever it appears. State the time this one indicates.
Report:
{"hour": 11, "minute": 26}
